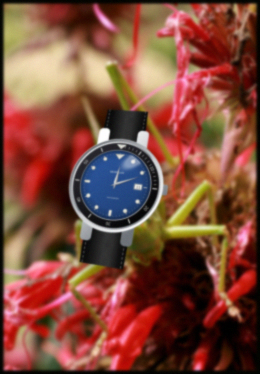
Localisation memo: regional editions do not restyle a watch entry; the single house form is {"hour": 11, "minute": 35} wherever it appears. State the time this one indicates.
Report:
{"hour": 12, "minute": 11}
